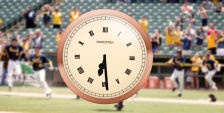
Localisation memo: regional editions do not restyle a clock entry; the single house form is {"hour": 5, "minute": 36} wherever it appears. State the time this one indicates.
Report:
{"hour": 6, "minute": 29}
